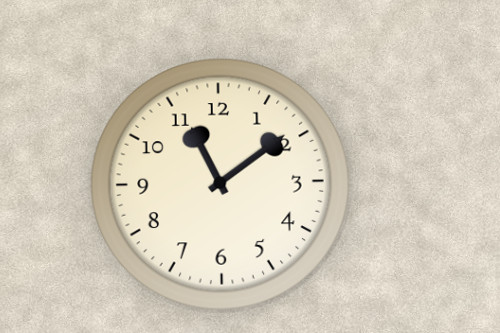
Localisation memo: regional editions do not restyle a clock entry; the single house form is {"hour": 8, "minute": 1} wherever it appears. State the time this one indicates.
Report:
{"hour": 11, "minute": 9}
